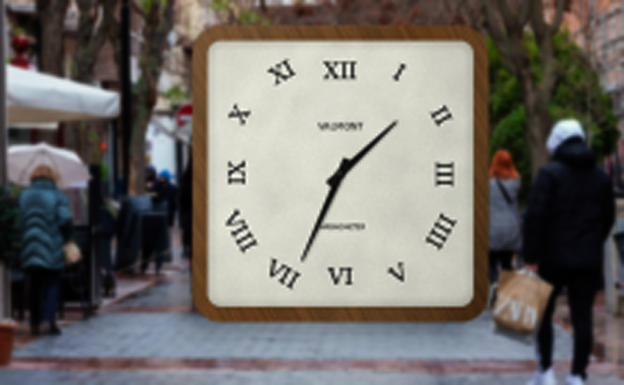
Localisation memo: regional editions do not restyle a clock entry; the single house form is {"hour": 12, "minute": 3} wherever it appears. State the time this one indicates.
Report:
{"hour": 1, "minute": 34}
